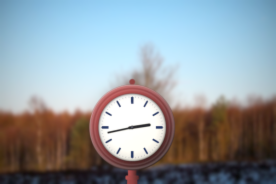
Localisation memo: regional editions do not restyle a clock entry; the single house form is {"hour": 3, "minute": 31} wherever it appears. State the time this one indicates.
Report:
{"hour": 2, "minute": 43}
